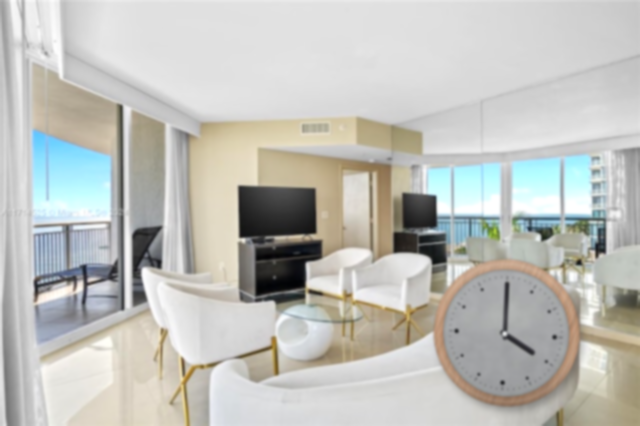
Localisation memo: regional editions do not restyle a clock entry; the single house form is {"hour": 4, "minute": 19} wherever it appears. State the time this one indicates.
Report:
{"hour": 4, "minute": 0}
